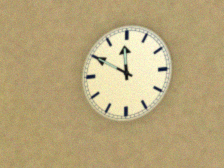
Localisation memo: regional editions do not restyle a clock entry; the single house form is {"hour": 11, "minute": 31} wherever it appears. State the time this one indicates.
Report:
{"hour": 11, "minute": 50}
